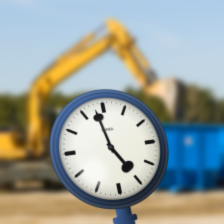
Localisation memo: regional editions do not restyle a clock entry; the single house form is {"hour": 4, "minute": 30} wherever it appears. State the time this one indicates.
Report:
{"hour": 4, "minute": 58}
